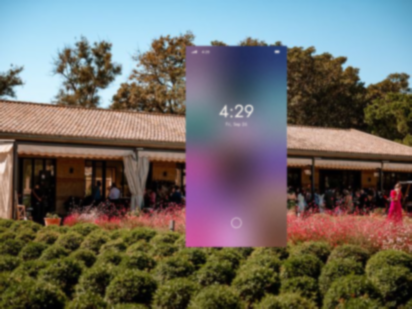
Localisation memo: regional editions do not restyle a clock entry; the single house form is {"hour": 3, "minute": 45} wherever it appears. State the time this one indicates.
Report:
{"hour": 4, "minute": 29}
